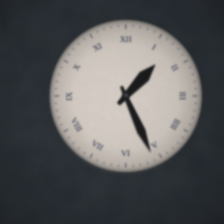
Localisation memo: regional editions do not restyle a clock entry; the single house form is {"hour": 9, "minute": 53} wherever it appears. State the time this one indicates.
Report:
{"hour": 1, "minute": 26}
